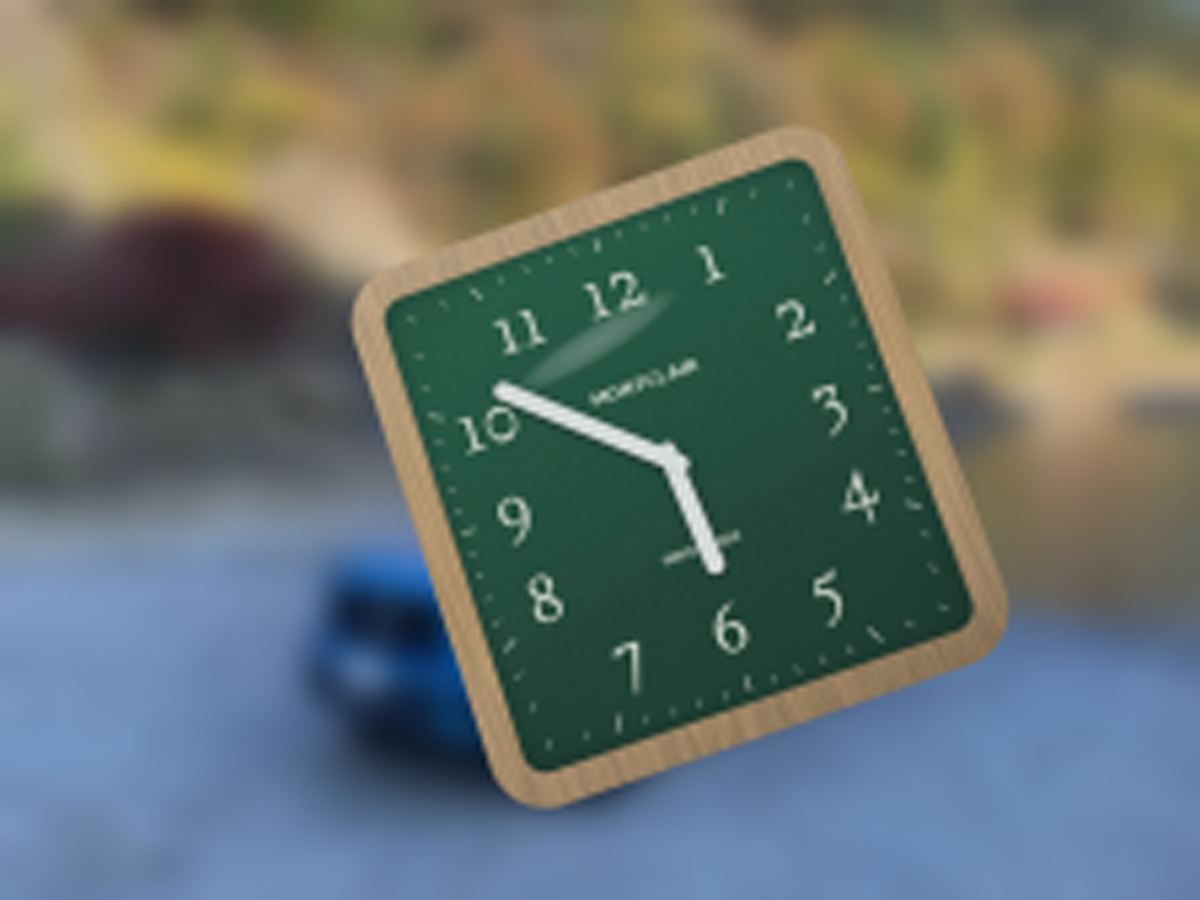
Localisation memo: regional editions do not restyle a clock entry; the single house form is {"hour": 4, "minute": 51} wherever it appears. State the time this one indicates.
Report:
{"hour": 5, "minute": 52}
